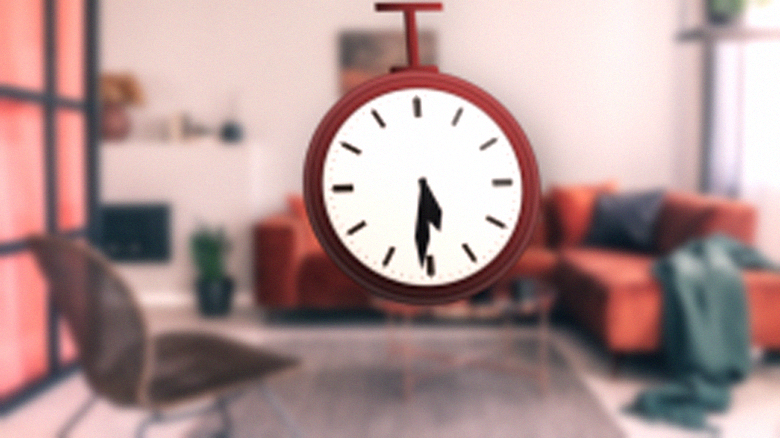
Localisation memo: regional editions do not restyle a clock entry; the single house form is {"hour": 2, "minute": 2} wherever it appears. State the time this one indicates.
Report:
{"hour": 5, "minute": 31}
